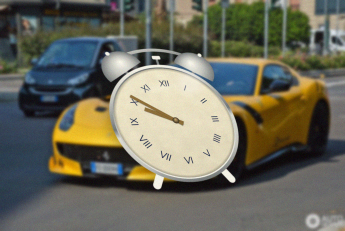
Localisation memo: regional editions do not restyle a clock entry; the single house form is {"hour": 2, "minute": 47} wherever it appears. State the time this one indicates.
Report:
{"hour": 9, "minute": 51}
